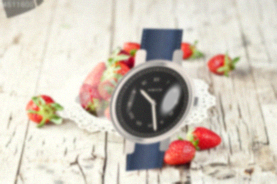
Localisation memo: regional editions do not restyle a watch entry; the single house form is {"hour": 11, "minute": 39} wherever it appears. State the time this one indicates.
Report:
{"hour": 10, "minute": 28}
